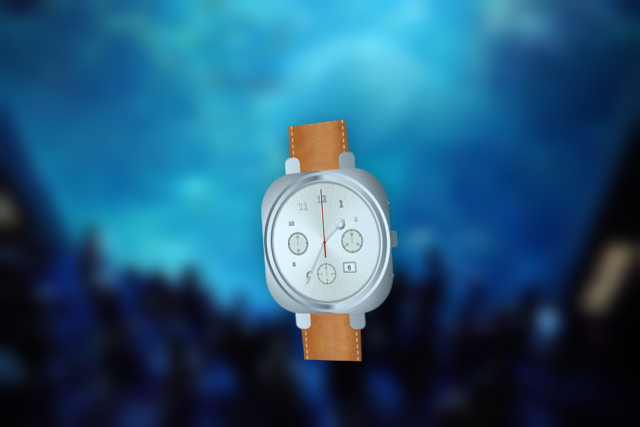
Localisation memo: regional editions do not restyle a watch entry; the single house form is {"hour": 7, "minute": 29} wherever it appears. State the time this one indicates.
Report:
{"hour": 1, "minute": 35}
